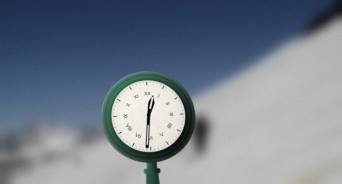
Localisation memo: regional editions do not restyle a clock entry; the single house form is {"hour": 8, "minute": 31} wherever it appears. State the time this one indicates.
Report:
{"hour": 12, "minute": 31}
